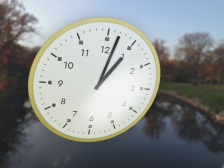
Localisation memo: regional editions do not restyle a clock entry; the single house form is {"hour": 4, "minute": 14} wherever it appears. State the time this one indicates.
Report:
{"hour": 1, "minute": 2}
